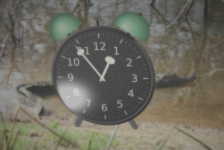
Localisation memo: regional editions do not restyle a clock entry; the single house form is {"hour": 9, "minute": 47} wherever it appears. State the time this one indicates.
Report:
{"hour": 12, "minute": 54}
